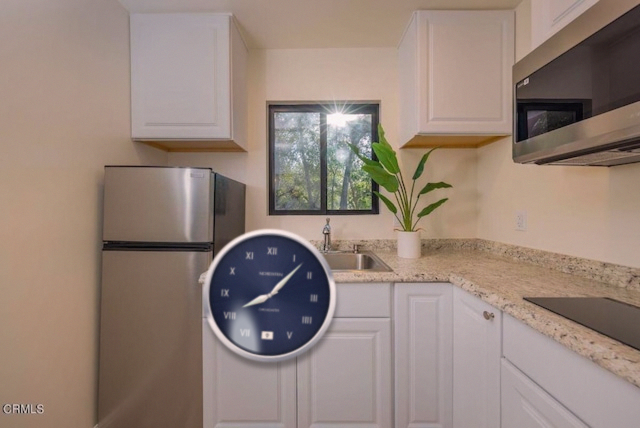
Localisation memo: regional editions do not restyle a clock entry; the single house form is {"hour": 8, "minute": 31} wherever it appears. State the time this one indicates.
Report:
{"hour": 8, "minute": 7}
